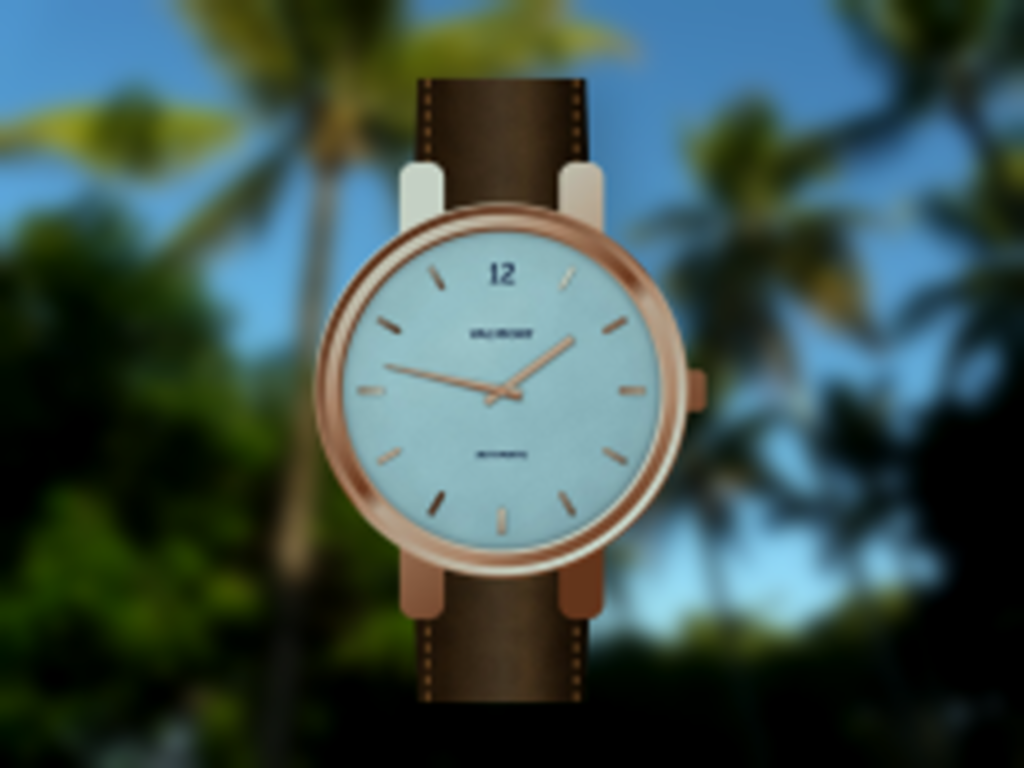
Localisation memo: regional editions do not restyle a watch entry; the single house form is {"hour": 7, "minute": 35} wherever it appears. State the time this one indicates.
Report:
{"hour": 1, "minute": 47}
